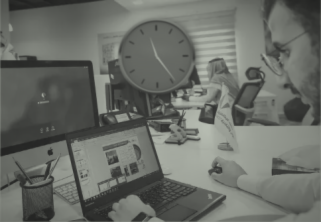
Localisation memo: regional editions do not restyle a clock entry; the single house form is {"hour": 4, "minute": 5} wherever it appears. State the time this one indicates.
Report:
{"hour": 11, "minute": 24}
